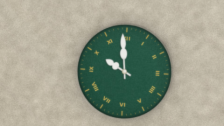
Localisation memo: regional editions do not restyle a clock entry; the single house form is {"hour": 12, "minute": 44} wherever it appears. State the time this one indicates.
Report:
{"hour": 9, "minute": 59}
